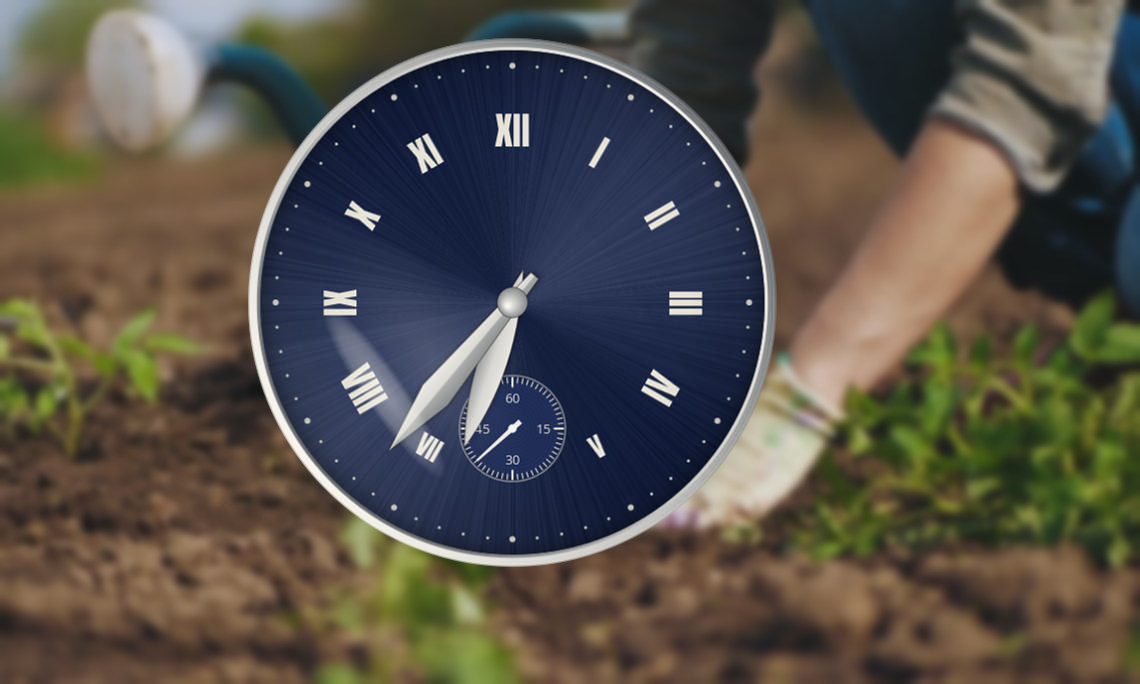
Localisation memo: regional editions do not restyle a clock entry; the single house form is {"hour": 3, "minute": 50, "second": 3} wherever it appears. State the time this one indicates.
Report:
{"hour": 6, "minute": 36, "second": 38}
